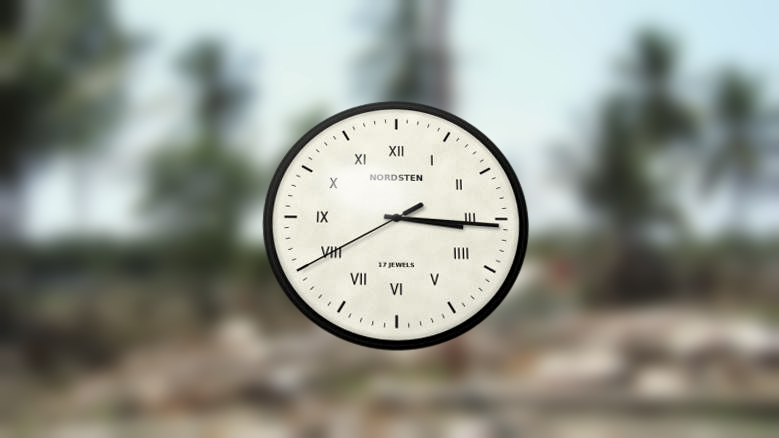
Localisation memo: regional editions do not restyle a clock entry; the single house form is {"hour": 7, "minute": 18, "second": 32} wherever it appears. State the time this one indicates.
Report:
{"hour": 3, "minute": 15, "second": 40}
